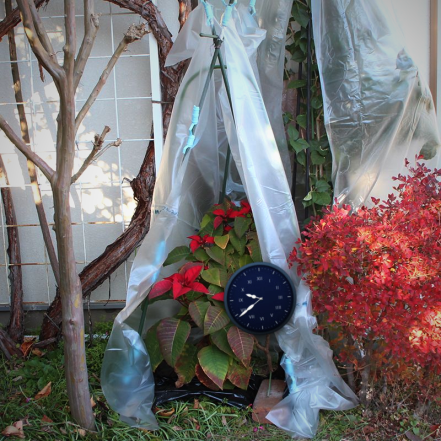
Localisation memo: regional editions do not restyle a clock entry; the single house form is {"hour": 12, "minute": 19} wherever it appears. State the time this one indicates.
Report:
{"hour": 9, "minute": 39}
